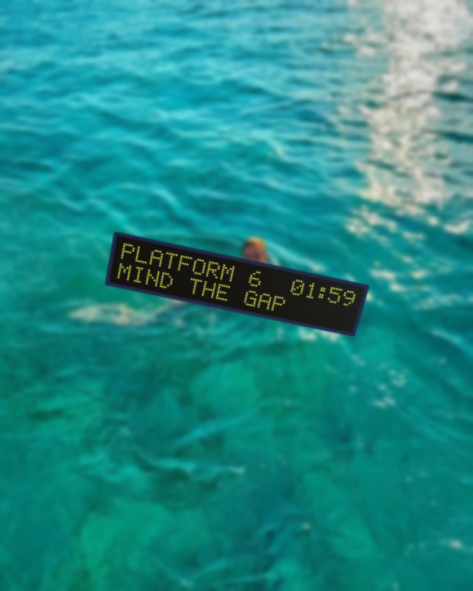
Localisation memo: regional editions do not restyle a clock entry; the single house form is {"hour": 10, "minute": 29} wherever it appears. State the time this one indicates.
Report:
{"hour": 1, "minute": 59}
